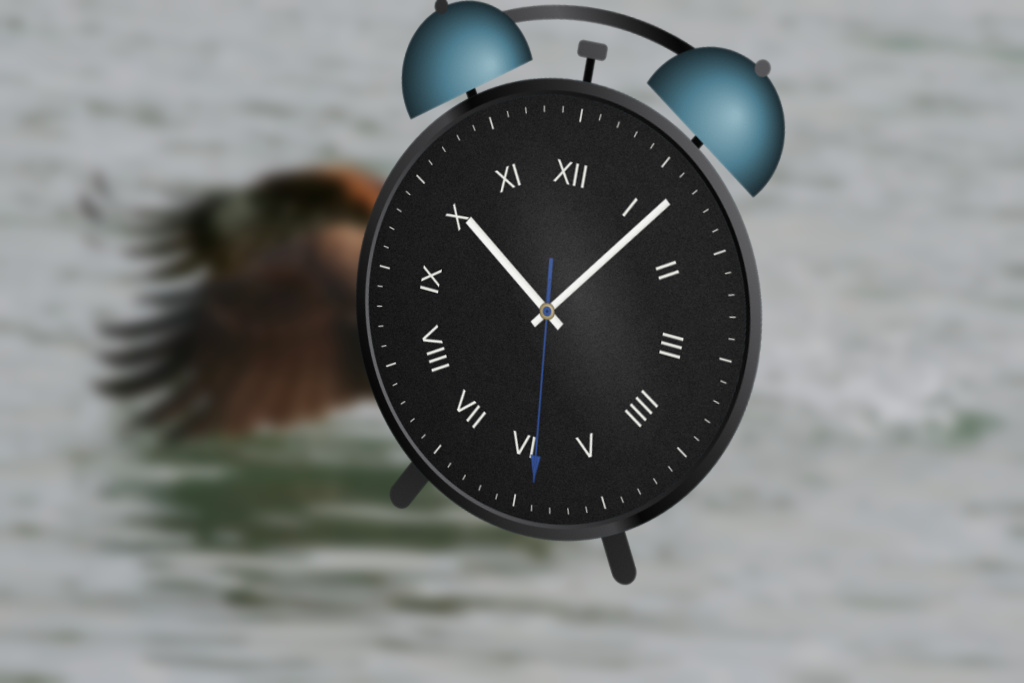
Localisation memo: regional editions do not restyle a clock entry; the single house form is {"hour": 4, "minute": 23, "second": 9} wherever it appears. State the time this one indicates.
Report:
{"hour": 10, "minute": 6, "second": 29}
